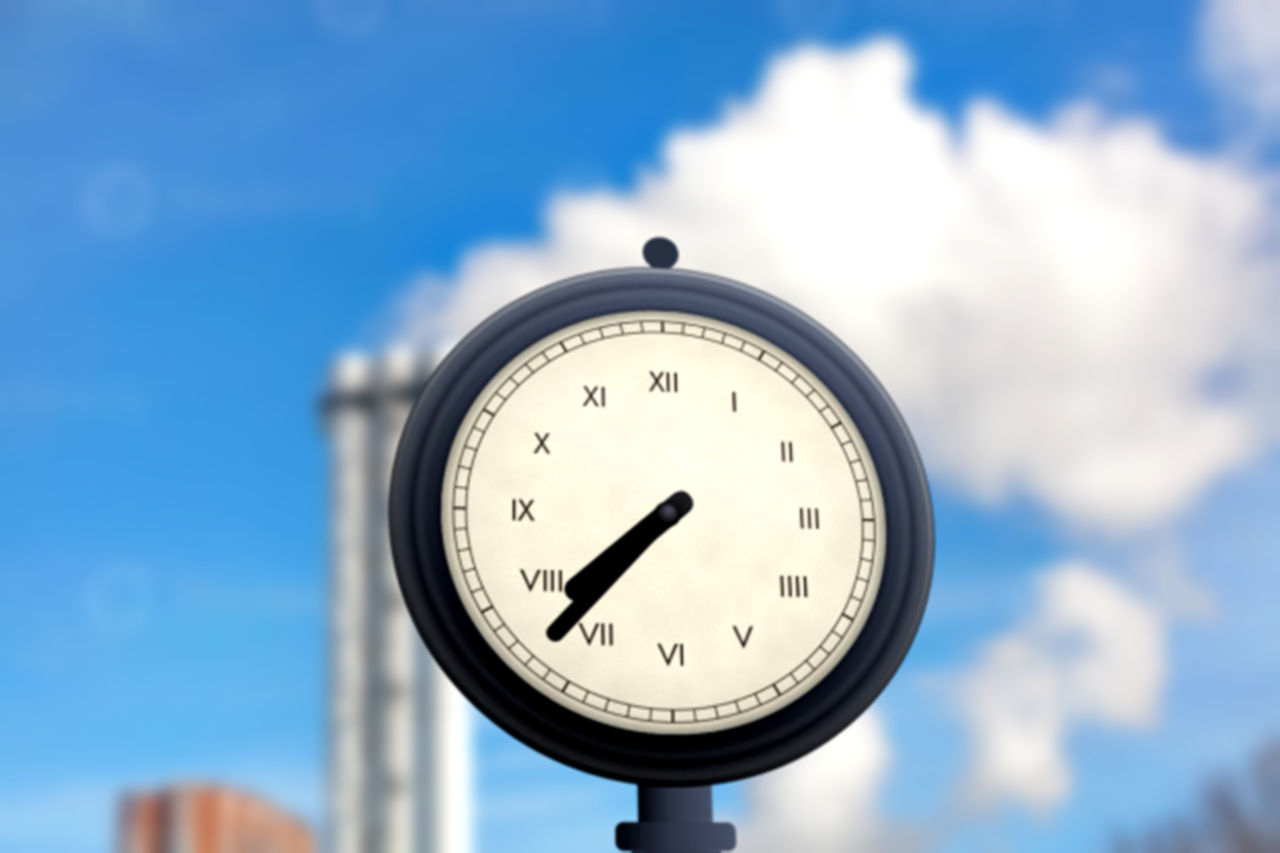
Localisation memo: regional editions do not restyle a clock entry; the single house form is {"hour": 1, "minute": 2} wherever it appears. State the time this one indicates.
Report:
{"hour": 7, "minute": 37}
